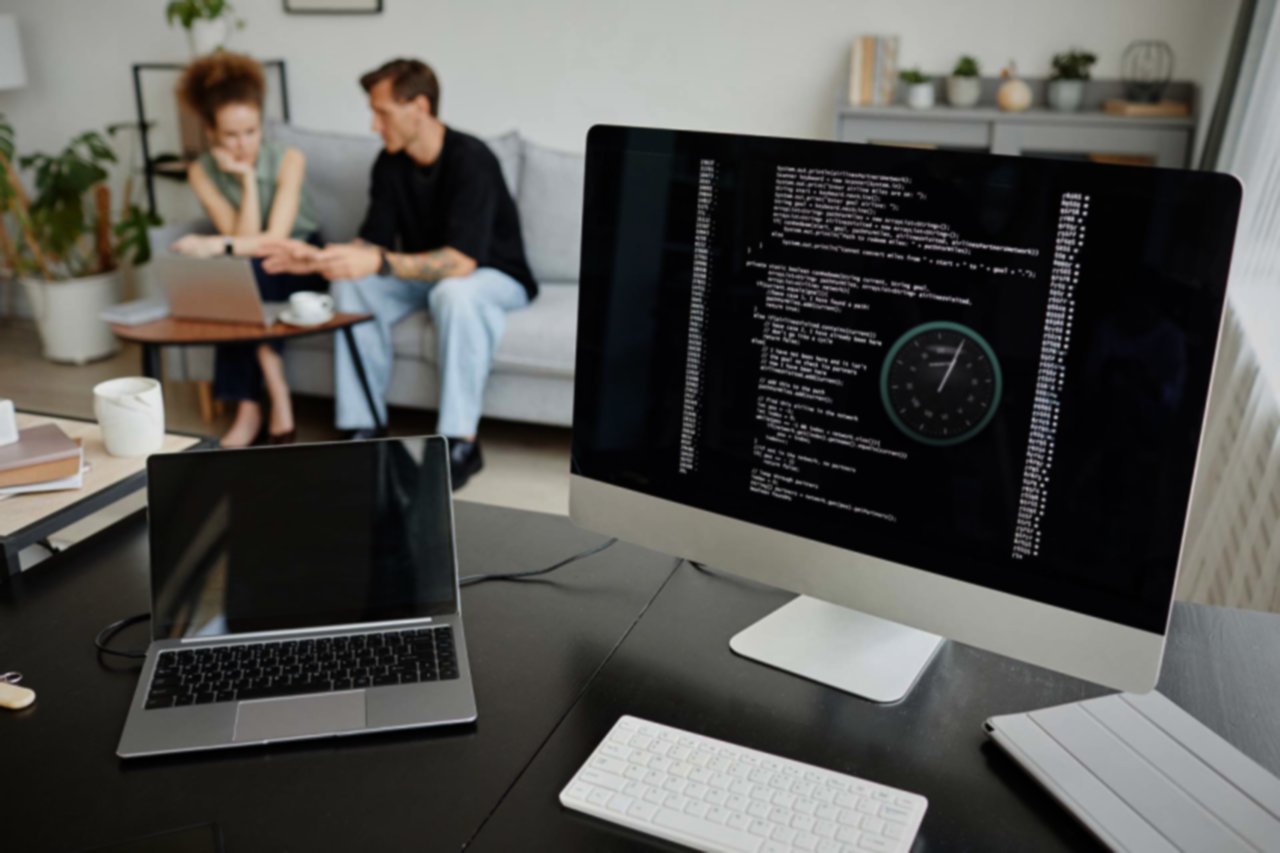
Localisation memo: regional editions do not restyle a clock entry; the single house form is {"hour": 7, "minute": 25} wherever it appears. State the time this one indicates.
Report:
{"hour": 1, "minute": 5}
